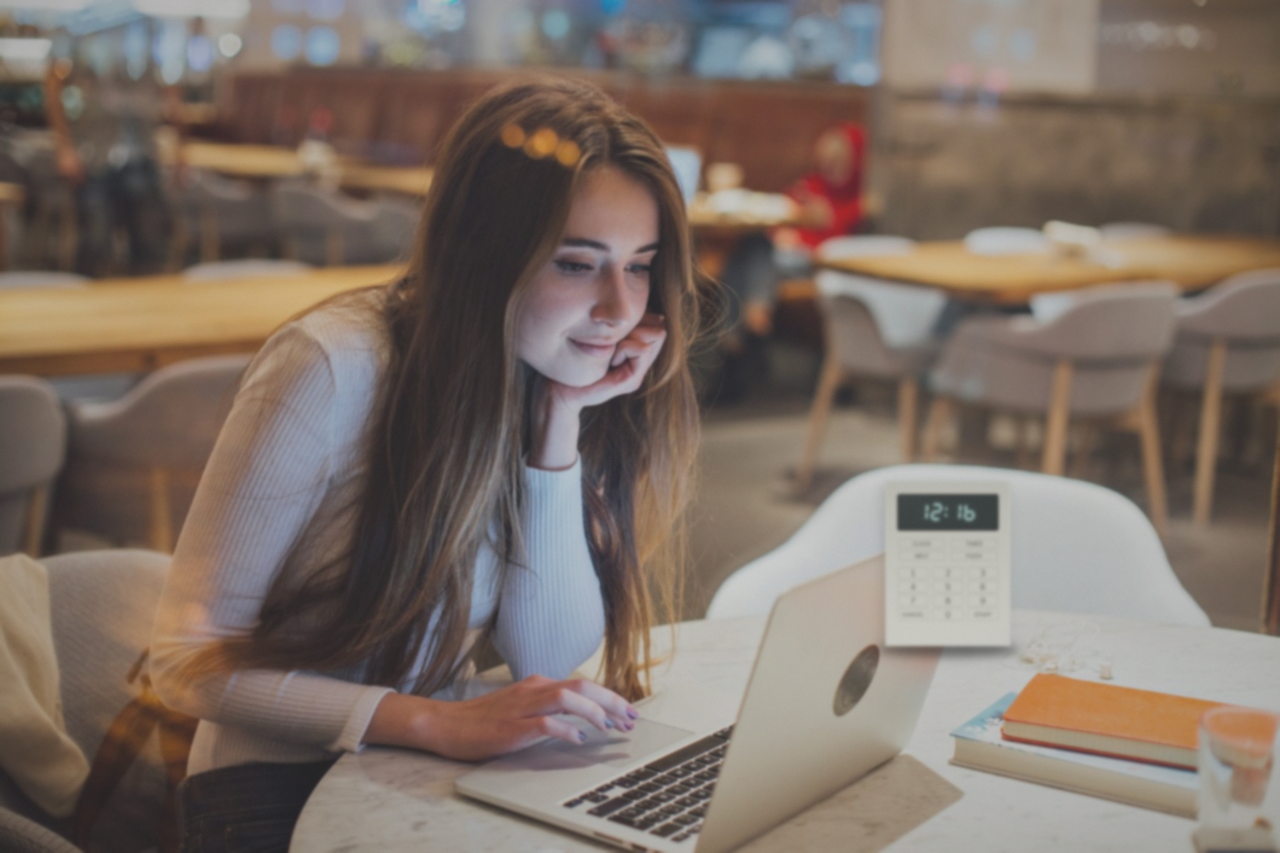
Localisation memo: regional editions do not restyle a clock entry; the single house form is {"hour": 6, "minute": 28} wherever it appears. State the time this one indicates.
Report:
{"hour": 12, "minute": 16}
